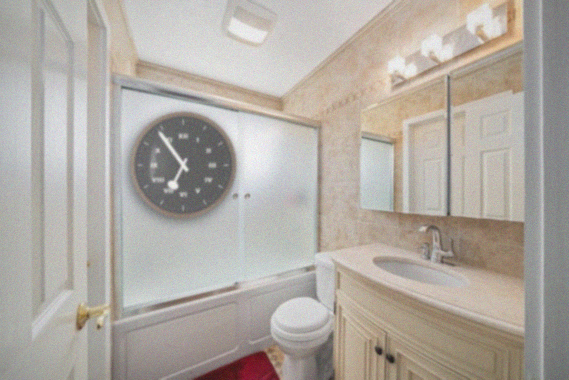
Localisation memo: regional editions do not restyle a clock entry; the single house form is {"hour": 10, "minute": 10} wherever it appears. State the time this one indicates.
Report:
{"hour": 6, "minute": 54}
